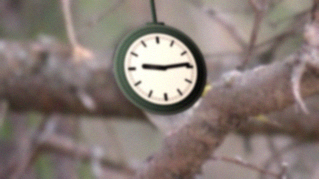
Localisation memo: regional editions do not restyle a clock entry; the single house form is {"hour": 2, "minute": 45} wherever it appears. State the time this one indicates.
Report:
{"hour": 9, "minute": 14}
